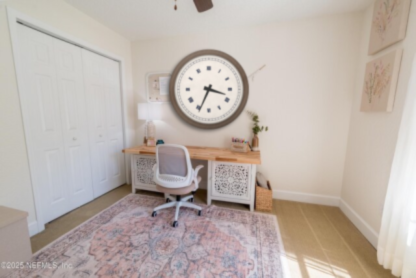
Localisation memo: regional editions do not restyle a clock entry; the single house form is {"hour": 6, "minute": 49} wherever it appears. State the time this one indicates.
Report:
{"hour": 3, "minute": 34}
